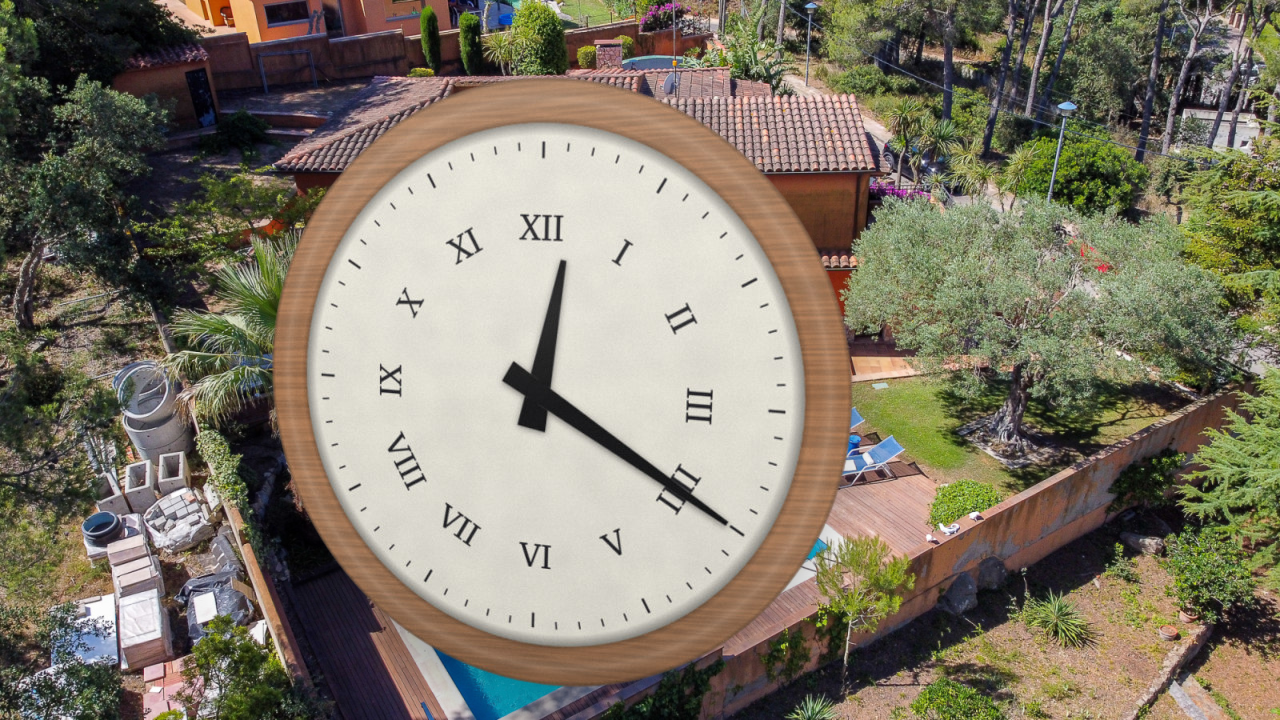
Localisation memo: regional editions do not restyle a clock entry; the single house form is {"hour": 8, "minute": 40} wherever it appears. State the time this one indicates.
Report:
{"hour": 12, "minute": 20}
